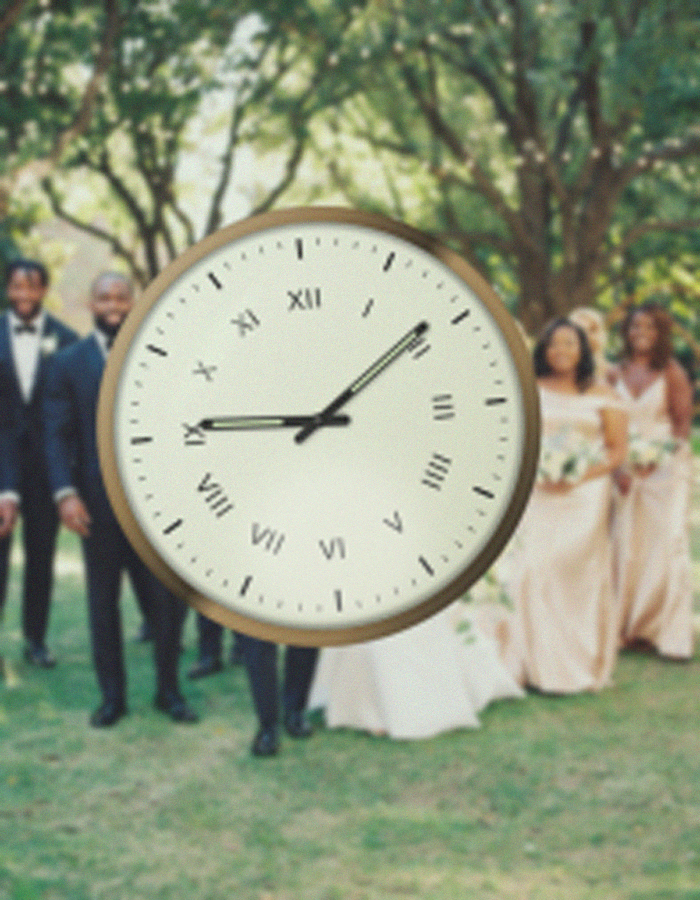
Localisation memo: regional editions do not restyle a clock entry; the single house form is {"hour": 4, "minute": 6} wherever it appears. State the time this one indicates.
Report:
{"hour": 9, "minute": 9}
